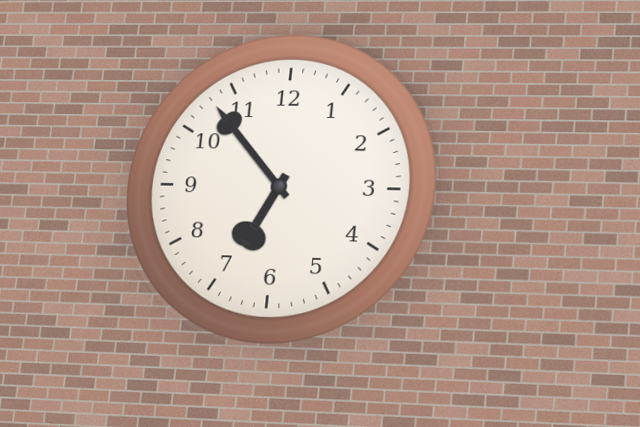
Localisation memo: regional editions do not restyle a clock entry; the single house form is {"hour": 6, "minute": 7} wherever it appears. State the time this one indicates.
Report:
{"hour": 6, "minute": 53}
